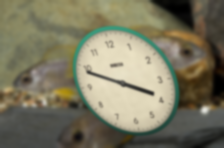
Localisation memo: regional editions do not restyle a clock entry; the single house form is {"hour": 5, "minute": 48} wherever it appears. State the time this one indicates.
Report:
{"hour": 3, "minute": 49}
